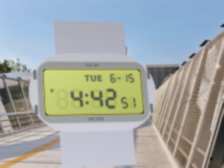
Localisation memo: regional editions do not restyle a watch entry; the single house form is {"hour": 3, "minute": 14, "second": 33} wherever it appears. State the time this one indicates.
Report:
{"hour": 4, "minute": 42, "second": 51}
